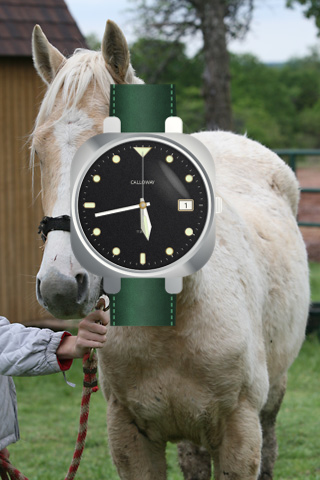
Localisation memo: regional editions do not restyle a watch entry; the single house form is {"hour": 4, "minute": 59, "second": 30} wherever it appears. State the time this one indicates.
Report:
{"hour": 5, "minute": 43, "second": 0}
